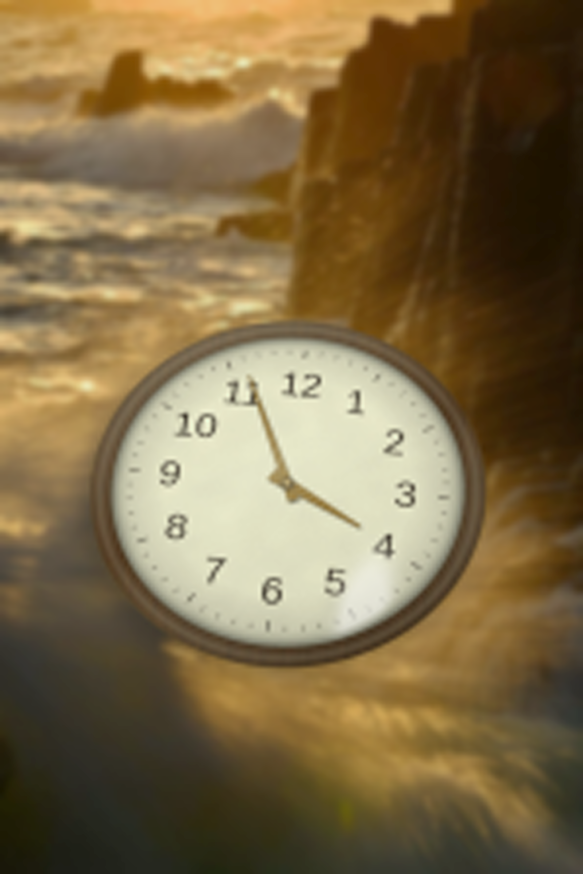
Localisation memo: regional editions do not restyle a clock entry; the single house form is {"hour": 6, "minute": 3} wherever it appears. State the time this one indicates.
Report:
{"hour": 3, "minute": 56}
